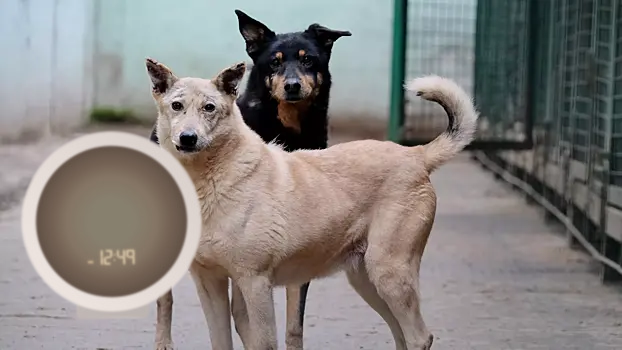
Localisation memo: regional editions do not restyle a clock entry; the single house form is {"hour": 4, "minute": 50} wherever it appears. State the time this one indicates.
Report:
{"hour": 12, "minute": 49}
